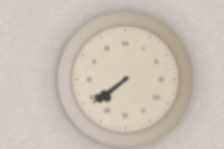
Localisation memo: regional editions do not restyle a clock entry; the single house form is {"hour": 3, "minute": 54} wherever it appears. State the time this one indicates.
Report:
{"hour": 7, "minute": 39}
